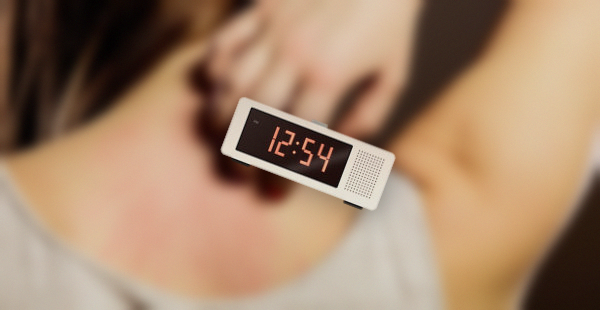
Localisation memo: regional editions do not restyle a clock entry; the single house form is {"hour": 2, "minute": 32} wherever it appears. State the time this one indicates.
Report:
{"hour": 12, "minute": 54}
